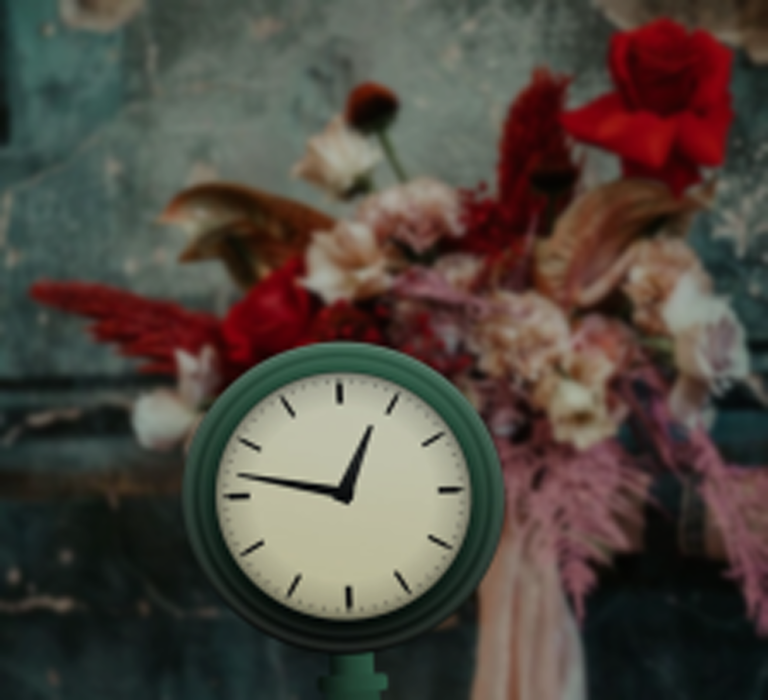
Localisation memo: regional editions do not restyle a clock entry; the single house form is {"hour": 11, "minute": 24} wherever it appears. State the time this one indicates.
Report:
{"hour": 12, "minute": 47}
